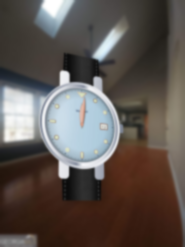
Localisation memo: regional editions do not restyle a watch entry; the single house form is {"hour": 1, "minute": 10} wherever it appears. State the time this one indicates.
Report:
{"hour": 12, "minute": 1}
